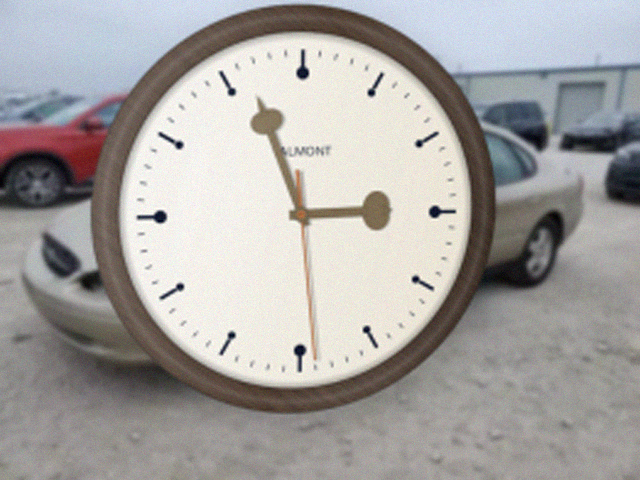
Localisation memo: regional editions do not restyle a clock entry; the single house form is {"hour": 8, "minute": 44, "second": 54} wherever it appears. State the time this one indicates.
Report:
{"hour": 2, "minute": 56, "second": 29}
